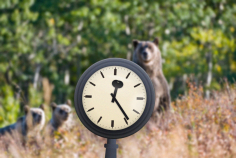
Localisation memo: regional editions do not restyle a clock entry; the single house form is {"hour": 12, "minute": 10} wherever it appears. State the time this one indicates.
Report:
{"hour": 12, "minute": 24}
